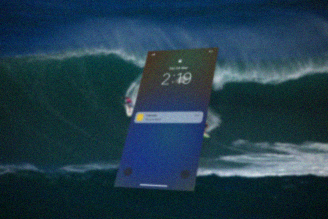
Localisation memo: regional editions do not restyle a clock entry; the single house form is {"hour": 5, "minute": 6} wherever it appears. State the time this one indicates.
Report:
{"hour": 2, "minute": 19}
